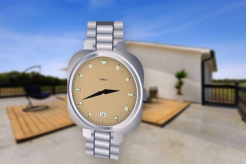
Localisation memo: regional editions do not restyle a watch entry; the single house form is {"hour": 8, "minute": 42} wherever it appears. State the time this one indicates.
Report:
{"hour": 2, "minute": 41}
